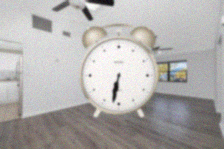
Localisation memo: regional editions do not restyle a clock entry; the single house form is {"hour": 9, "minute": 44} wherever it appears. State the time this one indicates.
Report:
{"hour": 6, "minute": 32}
